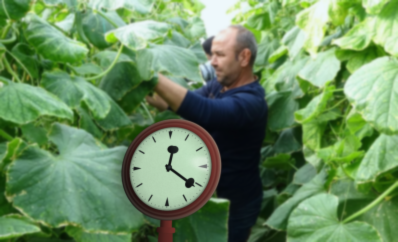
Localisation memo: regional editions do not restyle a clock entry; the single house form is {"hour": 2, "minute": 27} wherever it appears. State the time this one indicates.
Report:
{"hour": 12, "minute": 21}
